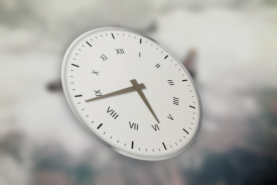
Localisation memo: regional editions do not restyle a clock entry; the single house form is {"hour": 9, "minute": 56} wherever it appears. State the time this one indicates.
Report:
{"hour": 5, "minute": 44}
